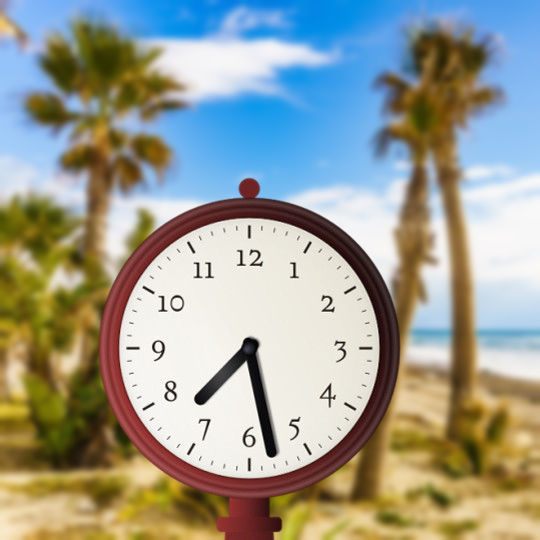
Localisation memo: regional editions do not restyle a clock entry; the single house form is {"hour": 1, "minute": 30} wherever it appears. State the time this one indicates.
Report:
{"hour": 7, "minute": 28}
